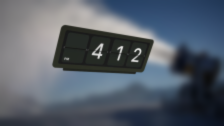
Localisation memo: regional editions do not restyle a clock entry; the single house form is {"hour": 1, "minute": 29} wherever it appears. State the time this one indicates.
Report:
{"hour": 4, "minute": 12}
